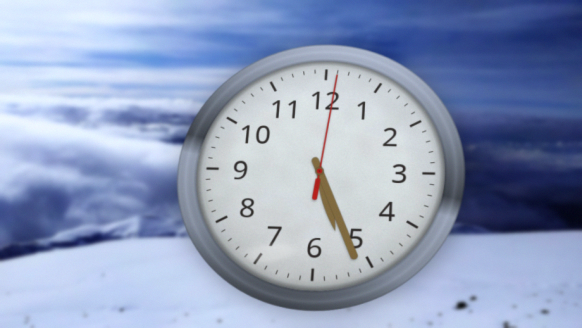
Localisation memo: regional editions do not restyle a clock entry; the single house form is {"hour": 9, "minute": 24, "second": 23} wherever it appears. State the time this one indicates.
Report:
{"hour": 5, "minute": 26, "second": 1}
